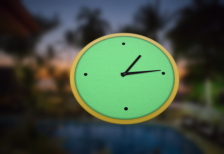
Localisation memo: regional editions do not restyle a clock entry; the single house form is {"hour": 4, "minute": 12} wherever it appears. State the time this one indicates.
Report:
{"hour": 1, "minute": 14}
